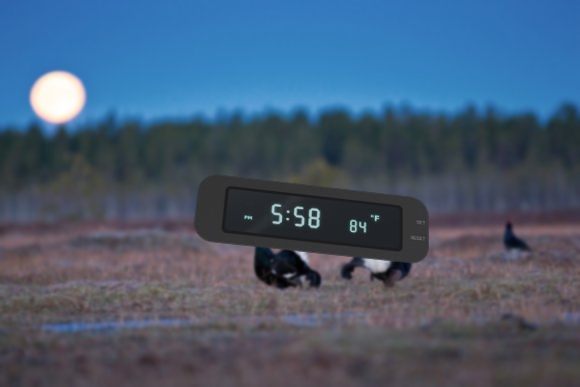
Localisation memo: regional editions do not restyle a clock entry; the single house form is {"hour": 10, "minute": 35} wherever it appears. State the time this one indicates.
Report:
{"hour": 5, "minute": 58}
